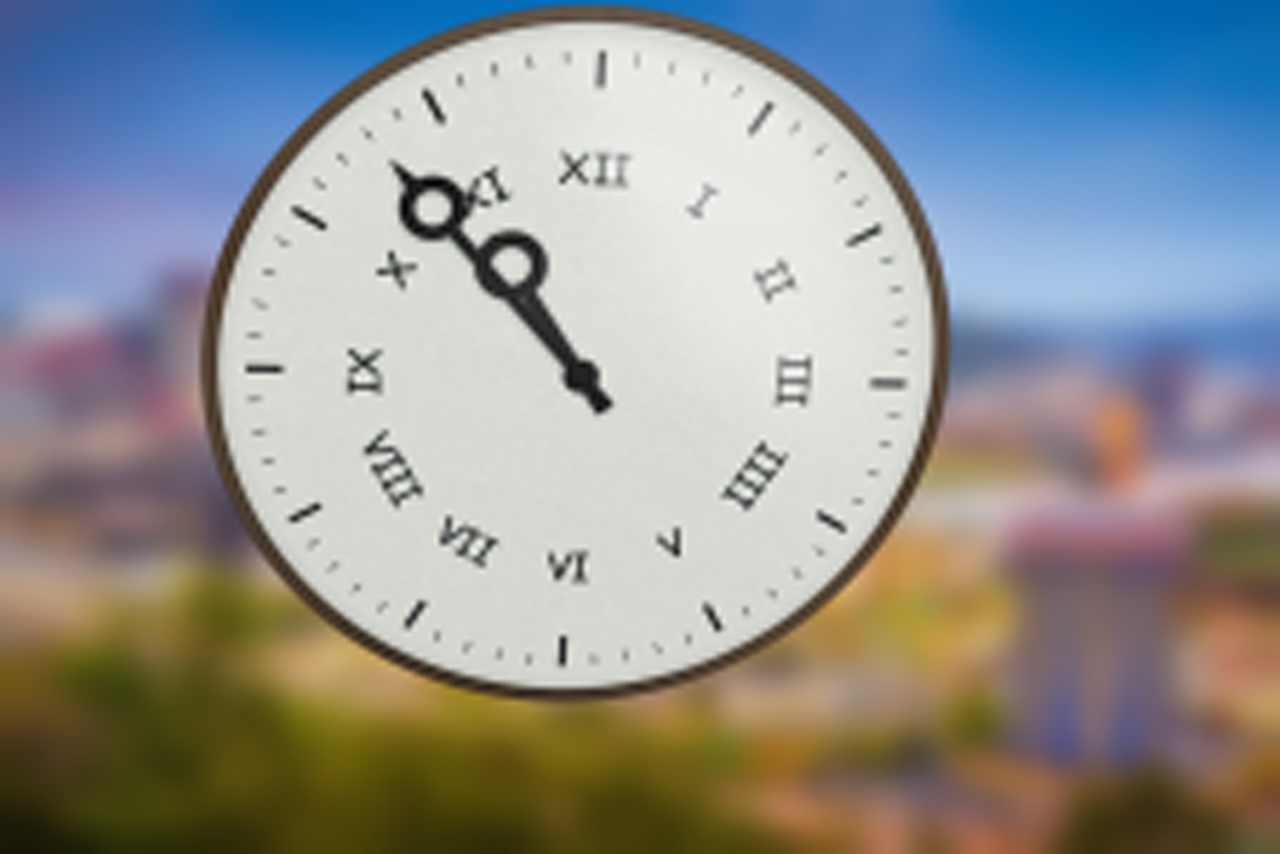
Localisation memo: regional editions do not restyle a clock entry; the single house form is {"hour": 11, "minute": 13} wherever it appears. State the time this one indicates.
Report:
{"hour": 10, "minute": 53}
